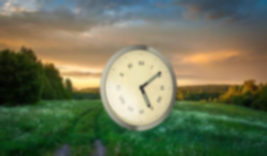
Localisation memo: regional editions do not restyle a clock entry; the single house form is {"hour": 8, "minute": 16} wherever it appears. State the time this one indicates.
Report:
{"hour": 5, "minute": 9}
